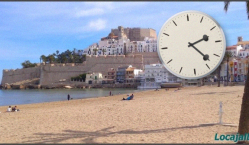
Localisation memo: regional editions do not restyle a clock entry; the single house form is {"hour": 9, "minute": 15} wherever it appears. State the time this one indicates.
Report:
{"hour": 2, "minute": 23}
